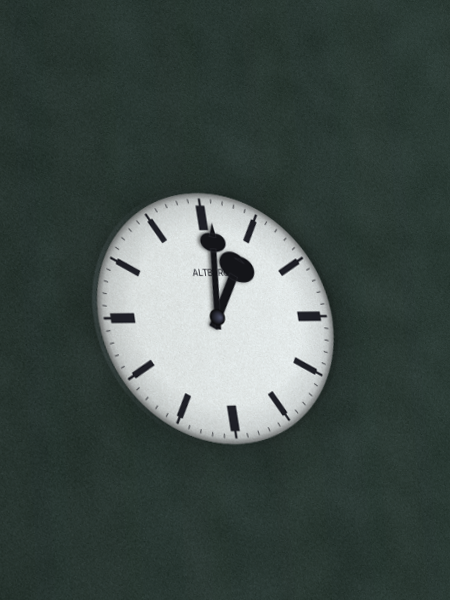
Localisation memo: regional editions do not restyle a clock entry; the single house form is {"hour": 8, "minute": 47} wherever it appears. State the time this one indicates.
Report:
{"hour": 1, "minute": 1}
